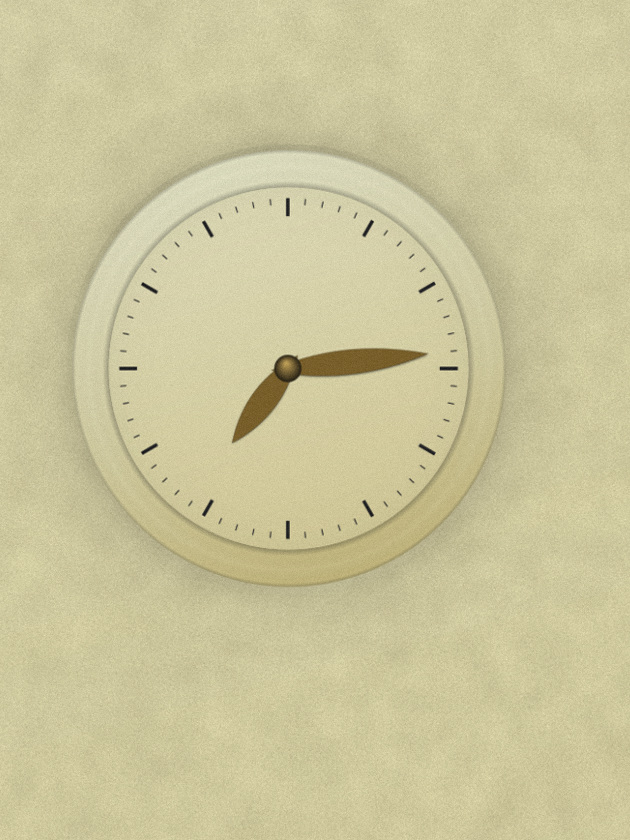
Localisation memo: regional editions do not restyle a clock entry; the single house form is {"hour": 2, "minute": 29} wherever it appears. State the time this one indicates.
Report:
{"hour": 7, "minute": 14}
